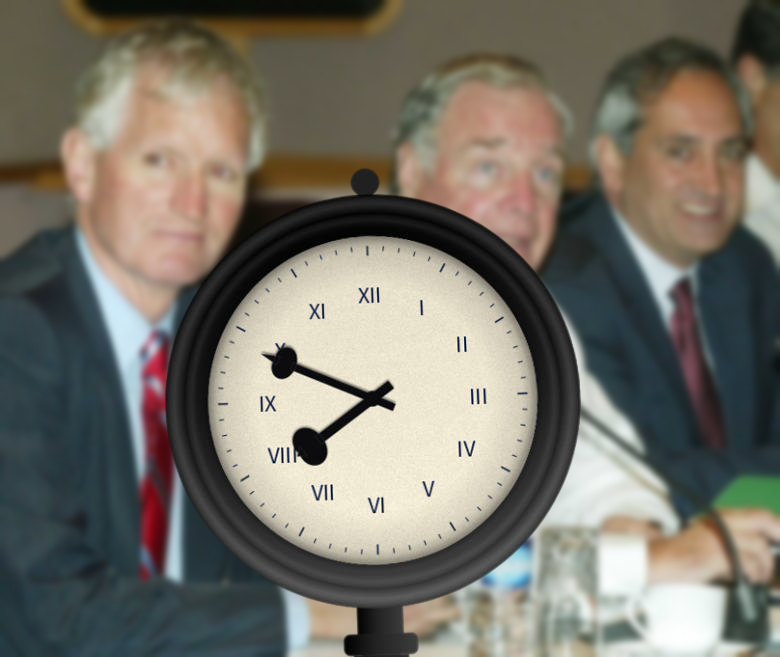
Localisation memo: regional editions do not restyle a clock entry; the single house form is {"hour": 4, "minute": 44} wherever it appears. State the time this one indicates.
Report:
{"hour": 7, "minute": 49}
